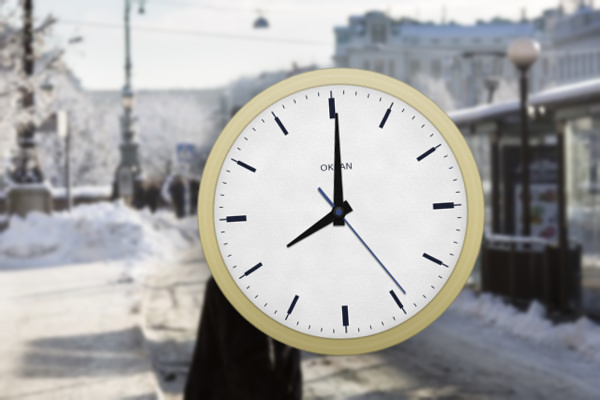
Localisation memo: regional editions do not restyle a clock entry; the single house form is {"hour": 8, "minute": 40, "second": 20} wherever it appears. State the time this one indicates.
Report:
{"hour": 8, "minute": 0, "second": 24}
